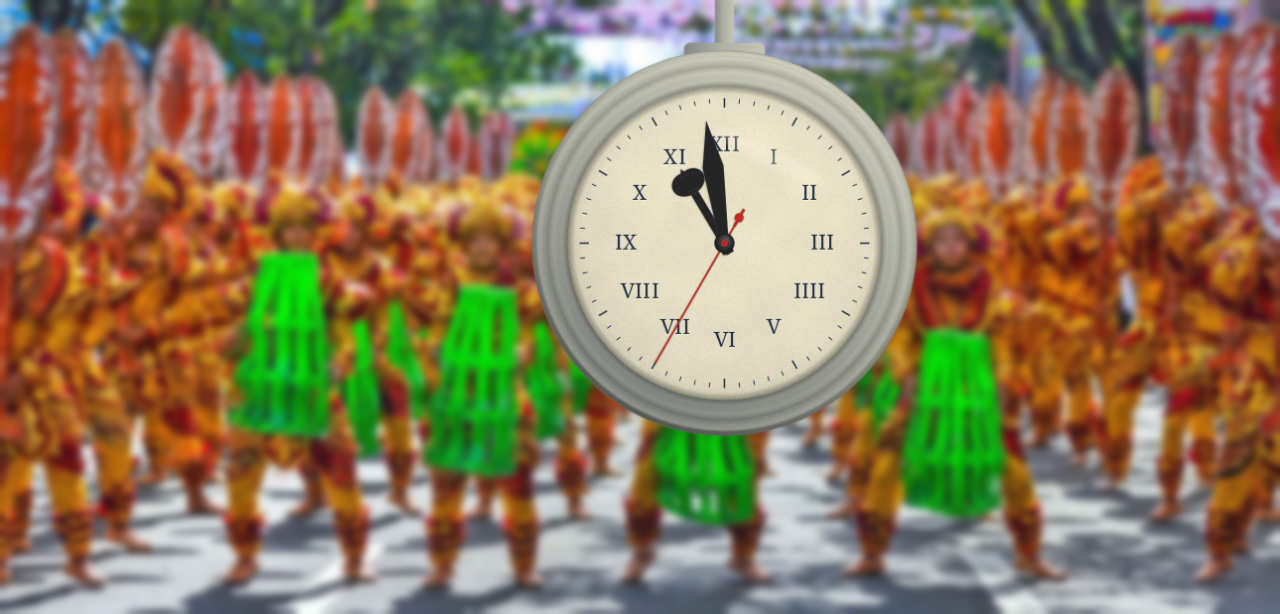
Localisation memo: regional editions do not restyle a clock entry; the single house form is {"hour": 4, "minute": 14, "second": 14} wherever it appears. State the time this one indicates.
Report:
{"hour": 10, "minute": 58, "second": 35}
